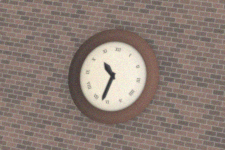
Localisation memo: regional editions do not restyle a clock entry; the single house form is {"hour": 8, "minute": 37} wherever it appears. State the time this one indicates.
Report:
{"hour": 10, "minute": 32}
